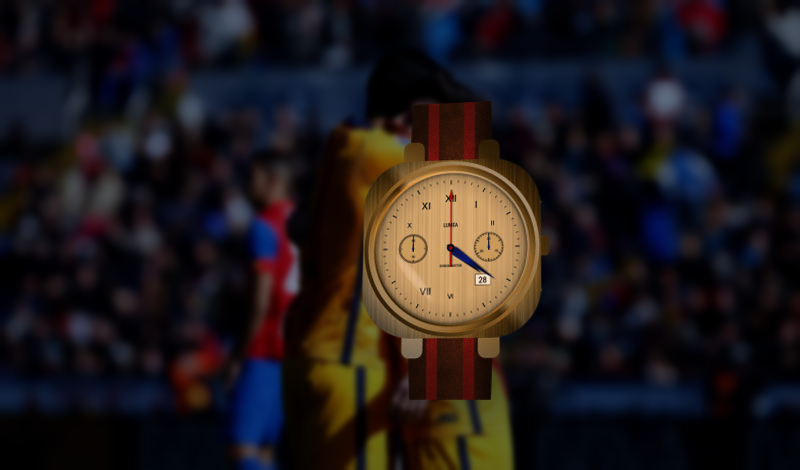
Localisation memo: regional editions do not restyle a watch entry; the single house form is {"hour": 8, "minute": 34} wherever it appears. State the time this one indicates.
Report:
{"hour": 4, "minute": 21}
